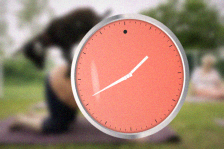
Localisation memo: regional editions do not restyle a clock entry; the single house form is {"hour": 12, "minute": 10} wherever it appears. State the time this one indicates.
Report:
{"hour": 1, "minute": 41}
